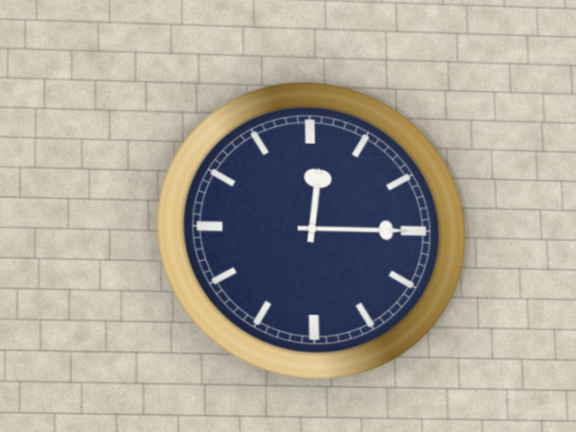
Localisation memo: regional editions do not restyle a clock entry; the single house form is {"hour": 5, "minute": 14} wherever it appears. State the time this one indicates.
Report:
{"hour": 12, "minute": 15}
